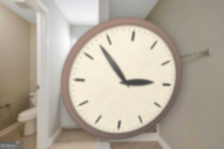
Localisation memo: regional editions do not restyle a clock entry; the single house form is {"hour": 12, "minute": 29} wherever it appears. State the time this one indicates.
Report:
{"hour": 2, "minute": 53}
